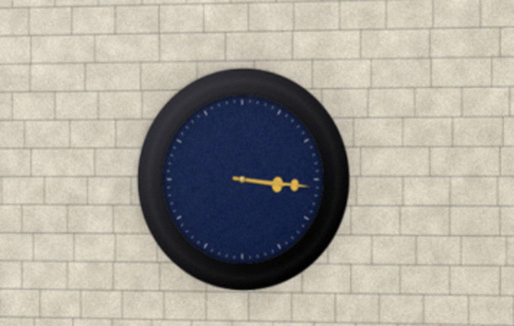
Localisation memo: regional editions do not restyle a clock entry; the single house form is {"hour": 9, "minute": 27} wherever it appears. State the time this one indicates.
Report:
{"hour": 3, "minute": 16}
